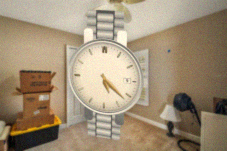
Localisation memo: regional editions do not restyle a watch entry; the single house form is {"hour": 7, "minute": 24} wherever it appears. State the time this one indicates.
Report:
{"hour": 5, "minute": 22}
